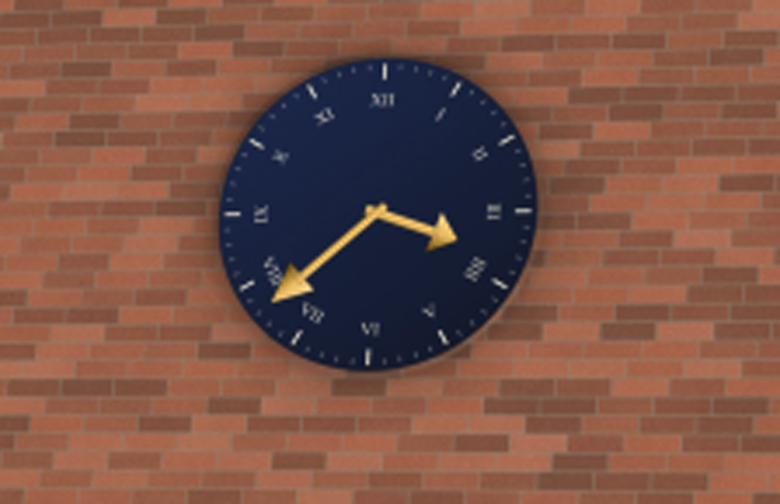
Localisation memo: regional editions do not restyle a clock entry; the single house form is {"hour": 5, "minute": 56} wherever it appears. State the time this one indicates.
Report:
{"hour": 3, "minute": 38}
